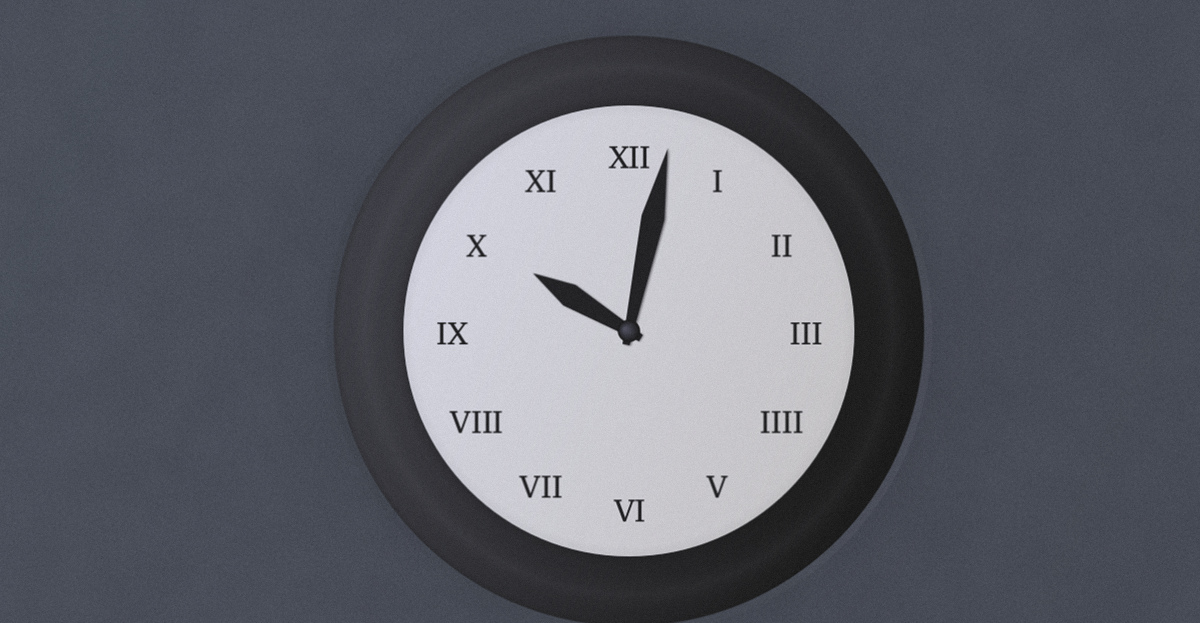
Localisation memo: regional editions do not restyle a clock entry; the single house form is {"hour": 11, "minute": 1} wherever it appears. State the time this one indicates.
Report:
{"hour": 10, "minute": 2}
